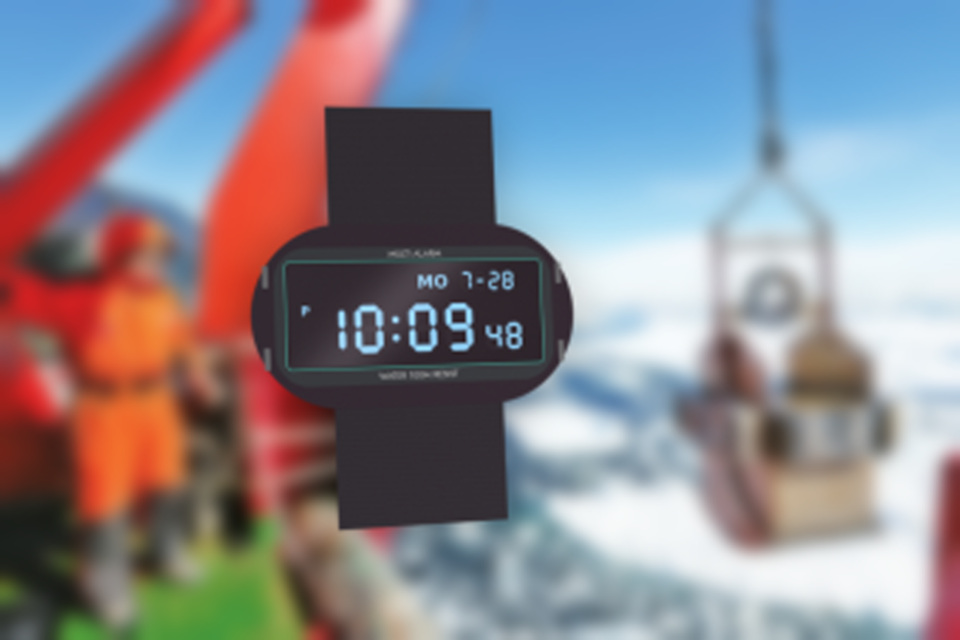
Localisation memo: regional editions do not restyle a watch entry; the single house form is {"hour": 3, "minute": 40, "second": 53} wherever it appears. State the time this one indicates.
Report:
{"hour": 10, "minute": 9, "second": 48}
